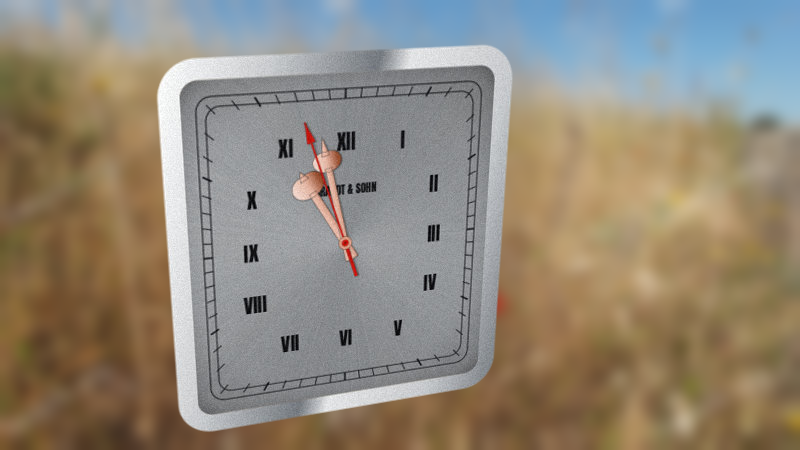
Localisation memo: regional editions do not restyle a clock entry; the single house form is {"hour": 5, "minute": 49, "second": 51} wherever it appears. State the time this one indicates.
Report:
{"hour": 10, "minute": 57, "second": 57}
